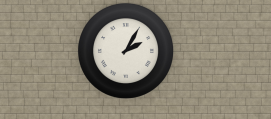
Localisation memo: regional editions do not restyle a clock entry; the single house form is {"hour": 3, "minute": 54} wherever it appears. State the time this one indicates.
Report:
{"hour": 2, "minute": 5}
